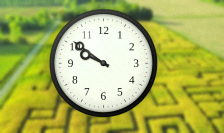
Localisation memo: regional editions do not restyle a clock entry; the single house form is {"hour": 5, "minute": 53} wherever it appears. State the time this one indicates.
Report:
{"hour": 9, "minute": 51}
